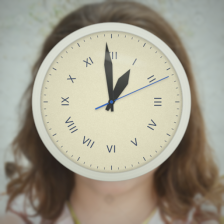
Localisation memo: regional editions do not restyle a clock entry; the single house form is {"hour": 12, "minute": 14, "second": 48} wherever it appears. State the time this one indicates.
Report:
{"hour": 12, "minute": 59, "second": 11}
